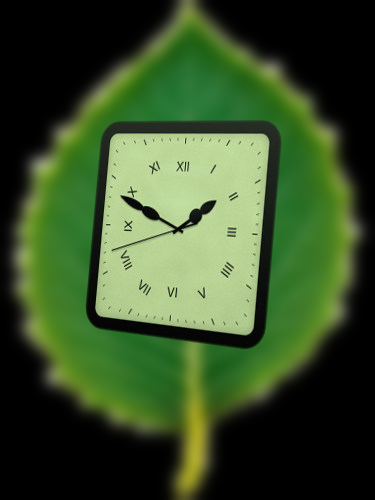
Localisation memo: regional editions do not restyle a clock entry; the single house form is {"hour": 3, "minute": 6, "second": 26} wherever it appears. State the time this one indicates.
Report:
{"hour": 1, "minute": 48, "second": 42}
